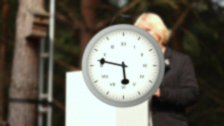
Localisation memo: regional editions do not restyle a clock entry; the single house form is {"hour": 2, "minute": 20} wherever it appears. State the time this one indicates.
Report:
{"hour": 5, "minute": 47}
